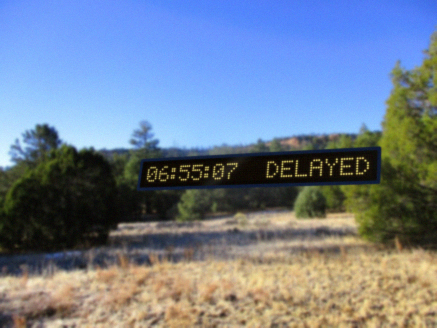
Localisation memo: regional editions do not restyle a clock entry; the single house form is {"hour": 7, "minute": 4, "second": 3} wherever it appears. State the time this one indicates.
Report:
{"hour": 6, "minute": 55, "second": 7}
